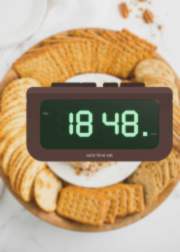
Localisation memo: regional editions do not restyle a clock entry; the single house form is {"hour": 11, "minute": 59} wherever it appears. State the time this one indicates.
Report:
{"hour": 18, "minute": 48}
